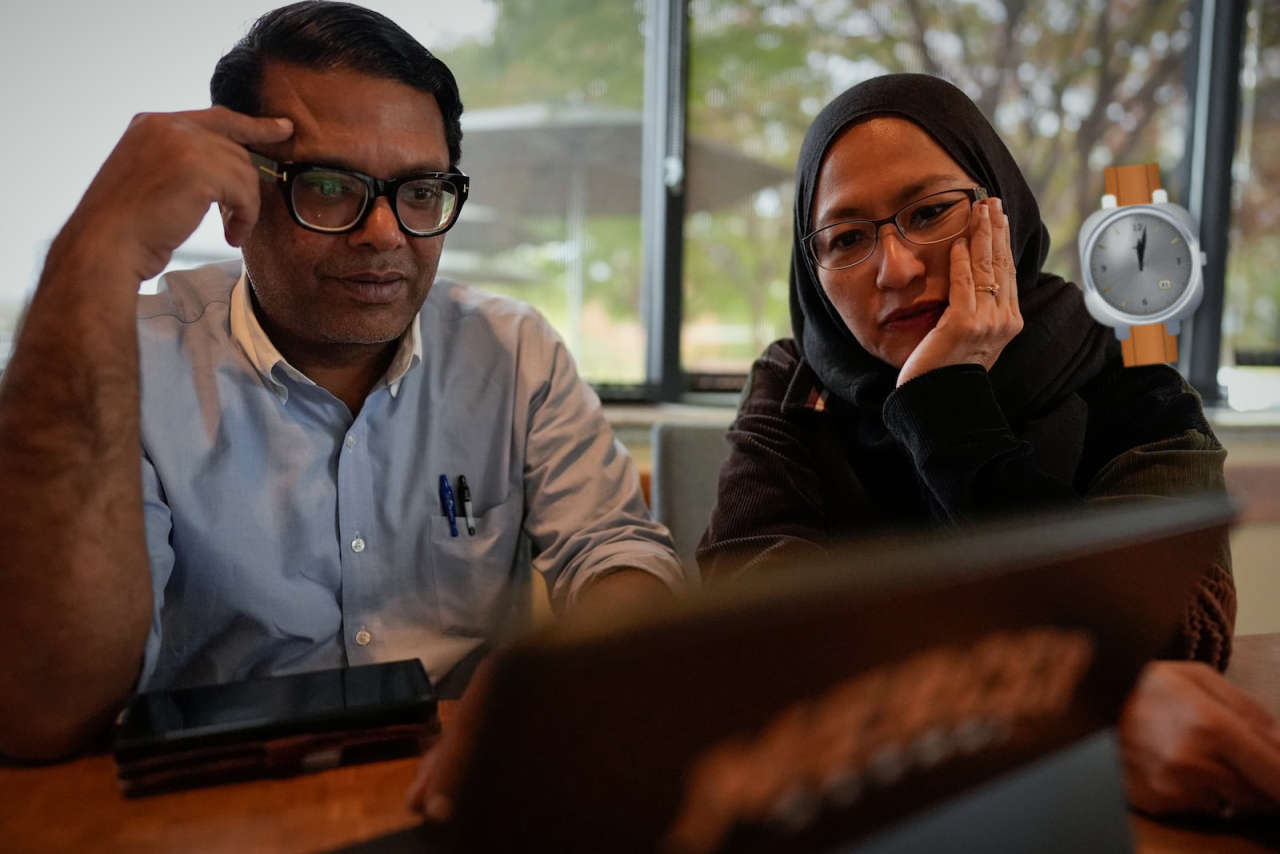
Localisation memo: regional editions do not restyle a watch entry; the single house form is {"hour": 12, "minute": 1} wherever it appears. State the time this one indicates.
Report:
{"hour": 12, "minute": 2}
